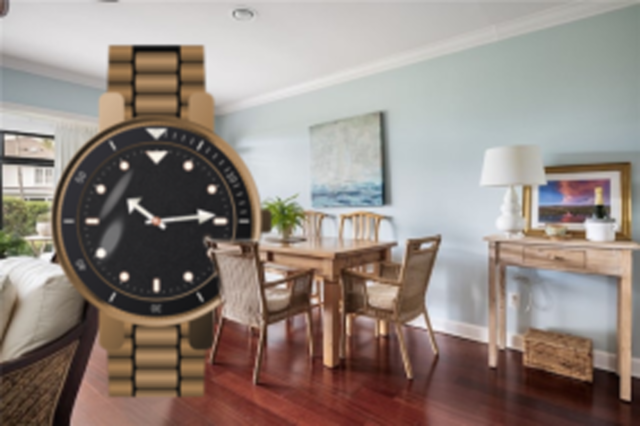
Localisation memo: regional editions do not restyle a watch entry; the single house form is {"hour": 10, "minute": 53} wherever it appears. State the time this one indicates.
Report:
{"hour": 10, "minute": 14}
